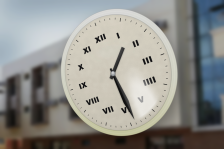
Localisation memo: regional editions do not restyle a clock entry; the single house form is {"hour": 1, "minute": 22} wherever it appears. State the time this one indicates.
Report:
{"hour": 1, "minute": 29}
